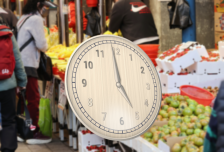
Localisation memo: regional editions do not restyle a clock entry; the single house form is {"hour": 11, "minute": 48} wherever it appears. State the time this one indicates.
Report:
{"hour": 4, "minute": 59}
